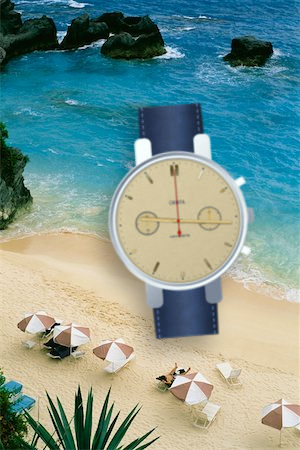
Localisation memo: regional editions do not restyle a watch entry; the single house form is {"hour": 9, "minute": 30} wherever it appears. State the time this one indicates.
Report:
{"hour": 9, "minute": 16}
